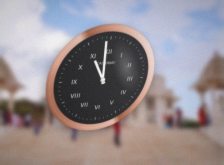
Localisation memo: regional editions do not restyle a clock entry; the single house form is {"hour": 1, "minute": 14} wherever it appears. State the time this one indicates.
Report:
{"hour": 10, "minute": 59}
